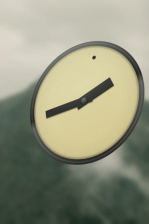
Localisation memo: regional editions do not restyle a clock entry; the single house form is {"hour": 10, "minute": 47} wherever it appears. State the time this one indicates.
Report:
{"hour": 1, "minute": 41}
